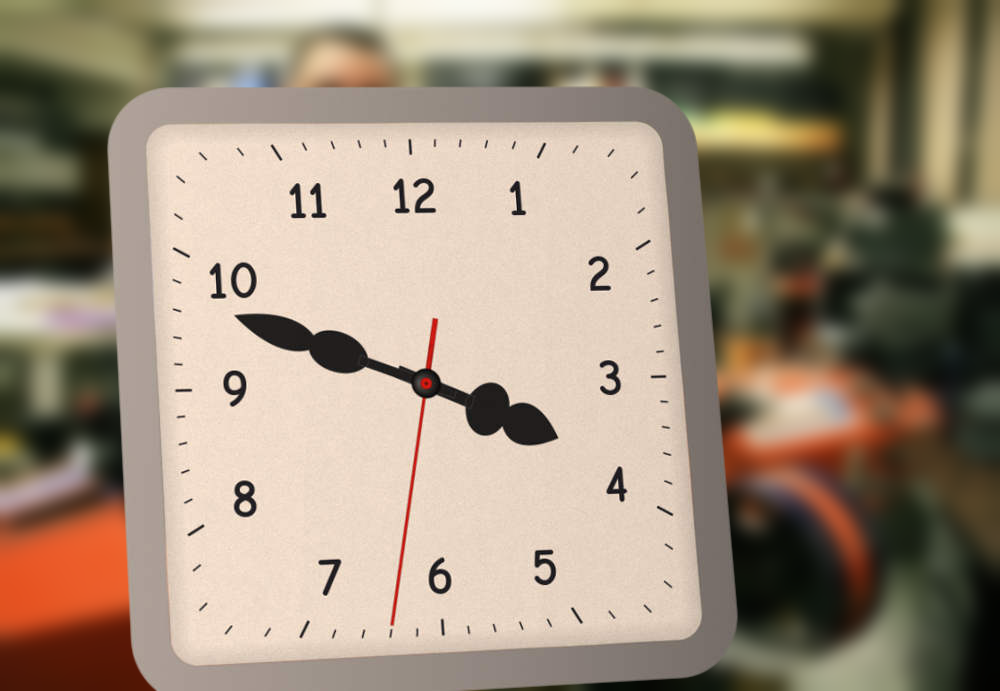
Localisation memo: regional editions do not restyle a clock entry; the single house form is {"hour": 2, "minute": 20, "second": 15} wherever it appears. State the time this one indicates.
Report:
{"hour": 3, "minute": 48, "second": 32}
